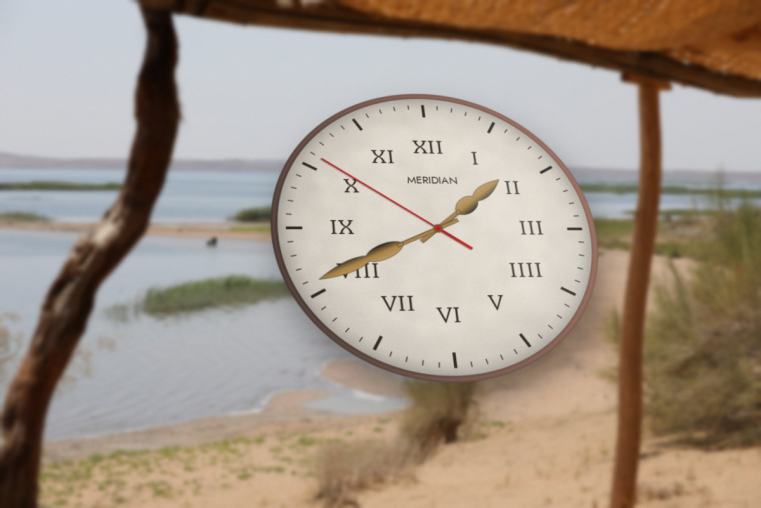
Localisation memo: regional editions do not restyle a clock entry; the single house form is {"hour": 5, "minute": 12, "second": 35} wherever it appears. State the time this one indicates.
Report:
{"hour": 1, "minute": 40, "second": 51}
